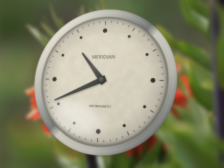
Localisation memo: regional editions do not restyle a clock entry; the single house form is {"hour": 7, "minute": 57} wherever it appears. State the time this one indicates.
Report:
{"hour": 10, "minute": 41}
